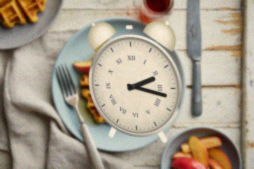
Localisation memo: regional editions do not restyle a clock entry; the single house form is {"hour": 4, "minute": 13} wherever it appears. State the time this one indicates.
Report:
{"hour": 2, "minute": 17}
